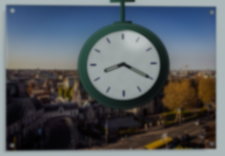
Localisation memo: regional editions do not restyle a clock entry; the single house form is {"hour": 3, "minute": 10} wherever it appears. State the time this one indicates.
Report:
{"hour": 8, "minute": 20}
